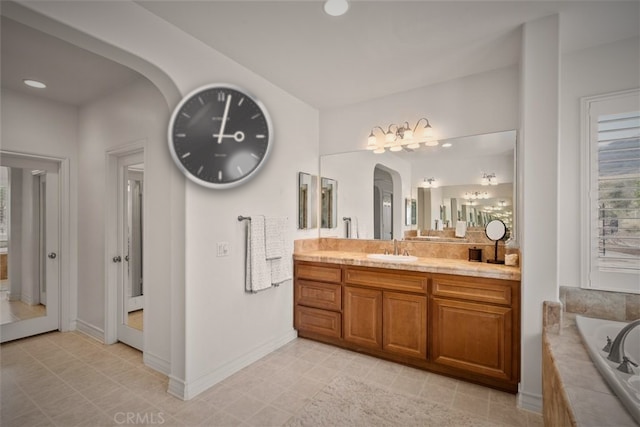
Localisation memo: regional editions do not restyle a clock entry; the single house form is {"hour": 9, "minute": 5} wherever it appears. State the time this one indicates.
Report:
{"hour": 3, "minute": 2}
